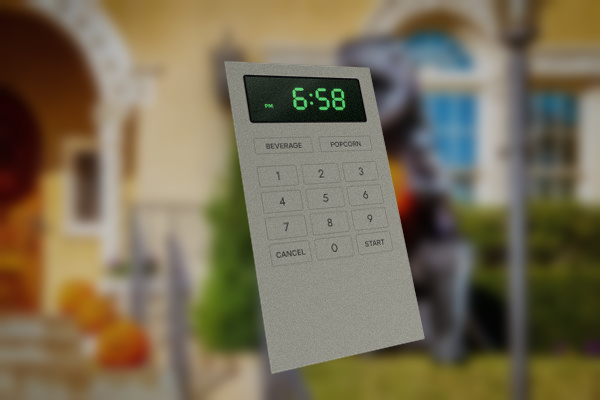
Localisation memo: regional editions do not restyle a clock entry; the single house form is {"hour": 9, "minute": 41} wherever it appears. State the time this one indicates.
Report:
{"hour": 6, "minute": 58}
